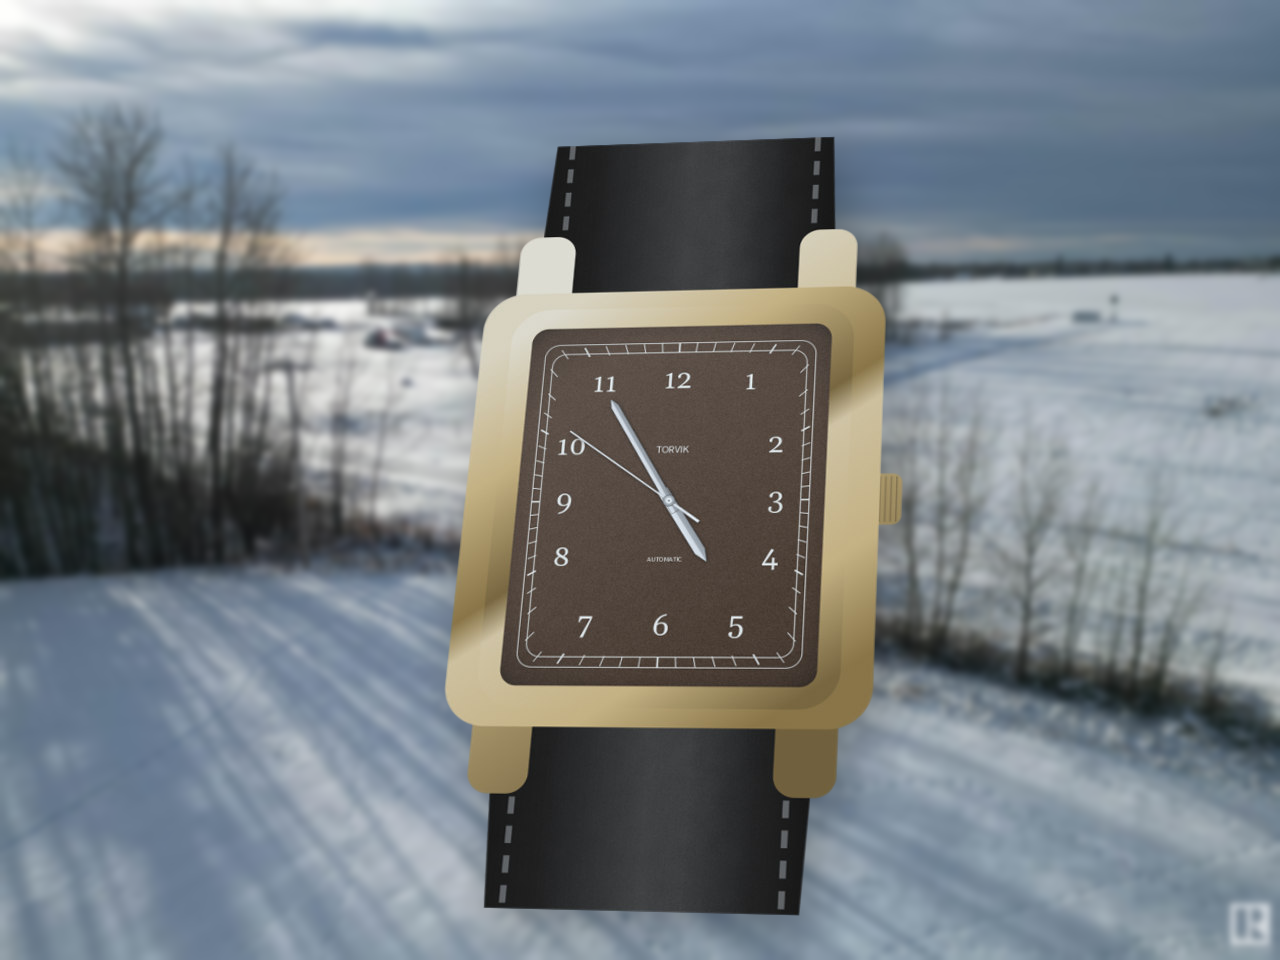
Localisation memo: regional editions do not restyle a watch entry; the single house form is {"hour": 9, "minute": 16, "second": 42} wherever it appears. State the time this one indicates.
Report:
{"hour": 4, "minute": 54, "second": 51}
